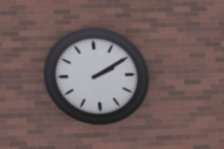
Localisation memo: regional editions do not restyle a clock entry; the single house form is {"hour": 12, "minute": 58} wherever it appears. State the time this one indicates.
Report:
{"hour": 2, "minute": 10}
